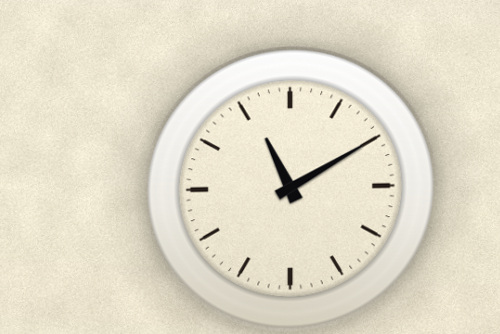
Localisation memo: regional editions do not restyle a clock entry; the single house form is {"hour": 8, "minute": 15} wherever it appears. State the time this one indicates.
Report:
{"hour": 11, "minute": 10}
